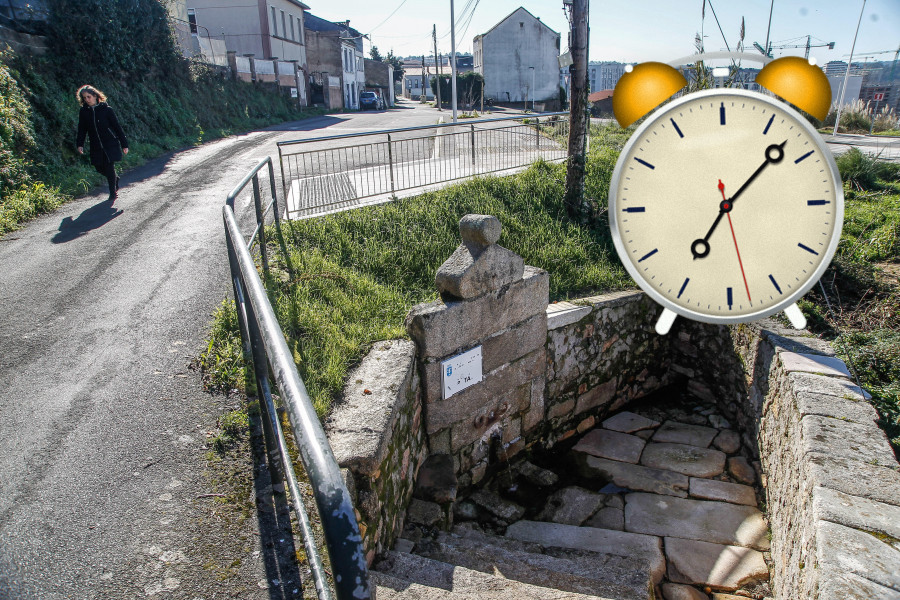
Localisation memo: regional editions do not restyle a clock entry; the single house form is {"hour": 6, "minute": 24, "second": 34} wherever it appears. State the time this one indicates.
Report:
{"hour": 7, "minute": 7, "second": 28}
